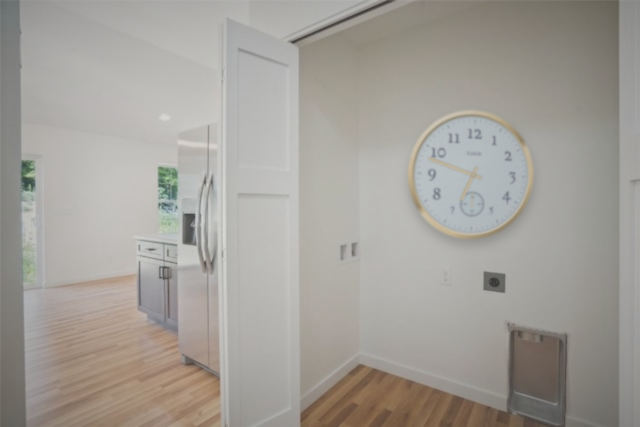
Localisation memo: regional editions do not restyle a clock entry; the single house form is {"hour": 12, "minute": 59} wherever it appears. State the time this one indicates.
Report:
{"hour": 6, "minute": 48}
